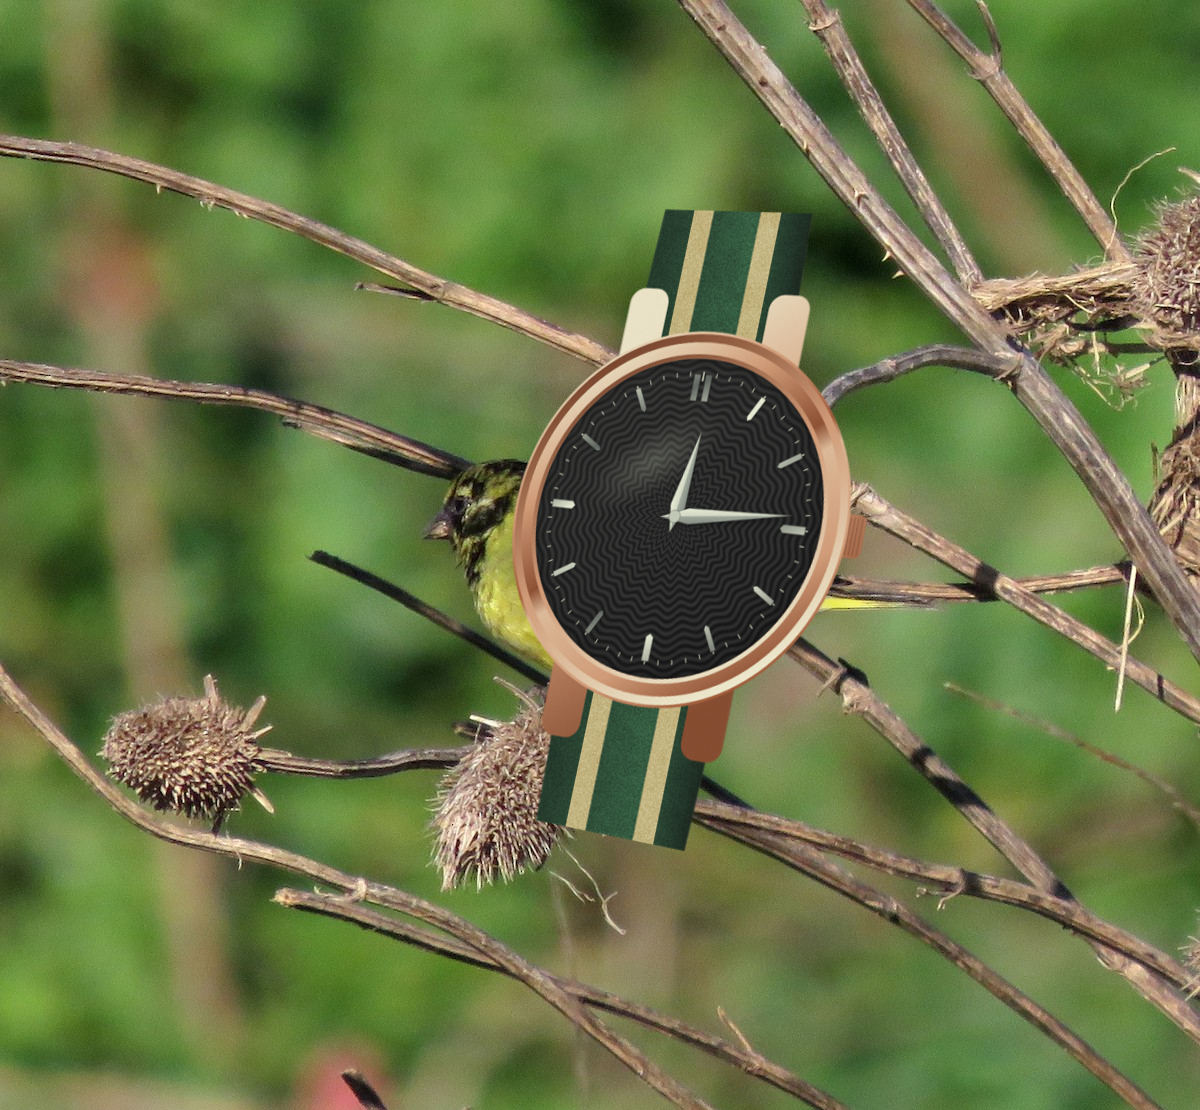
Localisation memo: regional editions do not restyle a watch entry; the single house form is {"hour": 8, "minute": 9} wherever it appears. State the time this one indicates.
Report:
{"hour": 12, "minute": 14}
